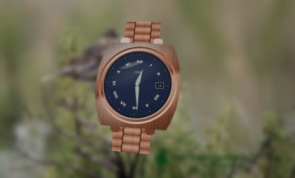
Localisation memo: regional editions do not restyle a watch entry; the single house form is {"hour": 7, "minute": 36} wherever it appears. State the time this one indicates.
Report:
{"hour": 12, "minute": 29}
